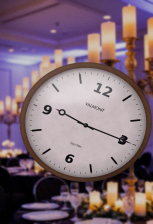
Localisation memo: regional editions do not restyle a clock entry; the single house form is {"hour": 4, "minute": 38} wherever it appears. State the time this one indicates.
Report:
{"hour": 9, "minute": 15}
